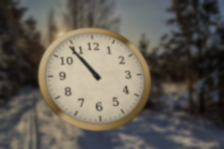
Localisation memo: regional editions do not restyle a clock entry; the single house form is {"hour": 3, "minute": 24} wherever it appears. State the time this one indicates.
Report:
{"hour": 10, "minute": 54}
